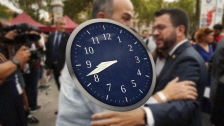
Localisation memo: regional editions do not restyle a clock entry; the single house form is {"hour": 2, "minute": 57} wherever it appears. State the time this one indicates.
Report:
{"hour": 8, "minute": 42}
